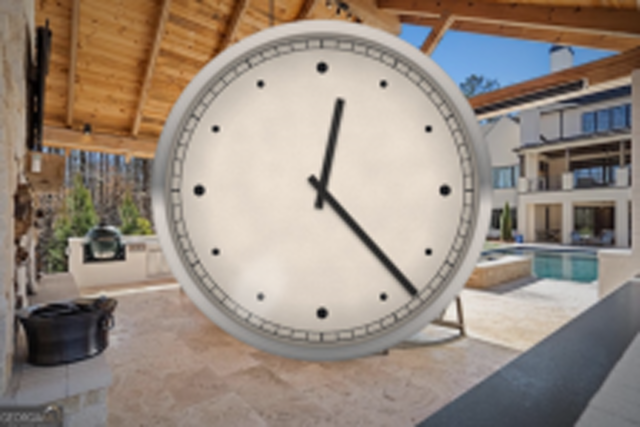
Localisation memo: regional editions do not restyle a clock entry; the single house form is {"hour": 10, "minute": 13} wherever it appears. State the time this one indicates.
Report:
{"hour": 12, "minute": 23}
